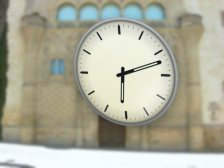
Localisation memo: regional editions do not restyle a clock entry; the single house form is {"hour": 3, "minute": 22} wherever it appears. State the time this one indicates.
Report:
{"hour": 6, "minute": 12}
